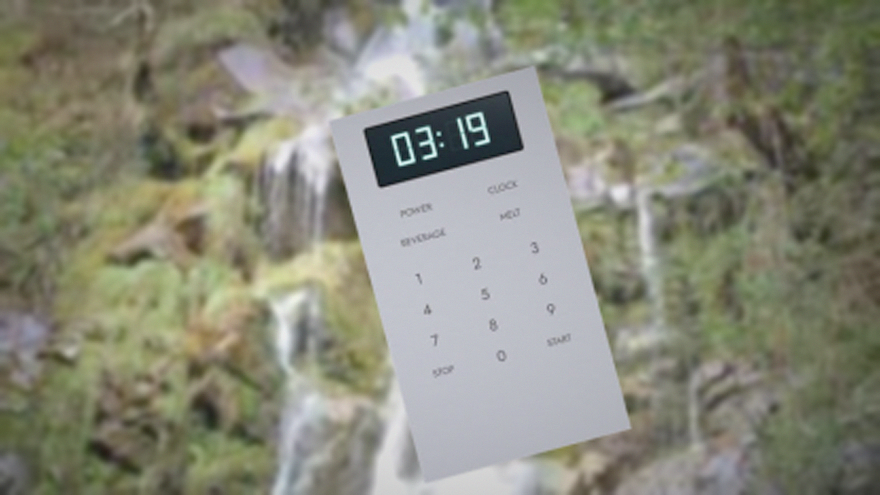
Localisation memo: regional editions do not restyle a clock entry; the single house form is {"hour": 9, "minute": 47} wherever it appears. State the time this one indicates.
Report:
{"hour": 3, "minute": 19}
